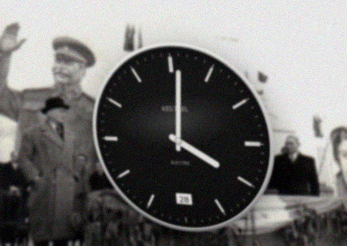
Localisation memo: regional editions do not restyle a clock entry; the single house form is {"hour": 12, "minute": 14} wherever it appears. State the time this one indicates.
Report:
{"hour": 4, "minute": 1}
